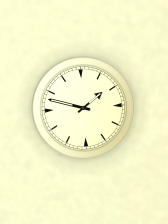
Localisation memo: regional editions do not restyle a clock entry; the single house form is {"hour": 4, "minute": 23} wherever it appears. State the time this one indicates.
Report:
{"hour": 1, "minute": 48}
